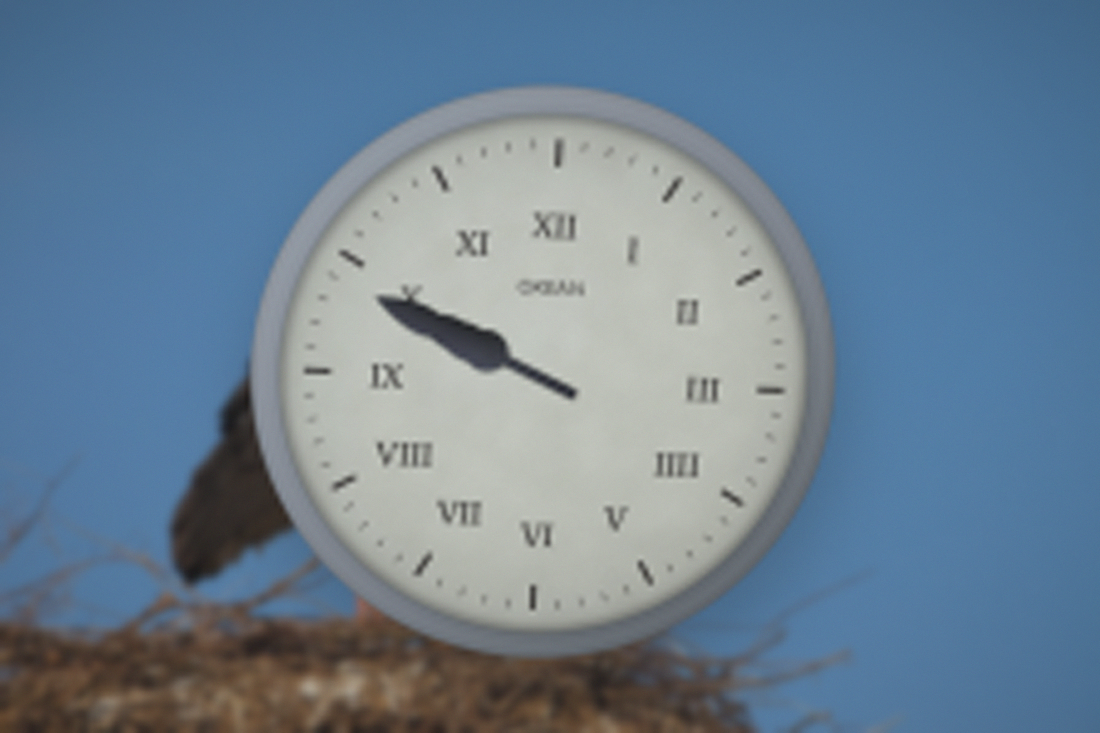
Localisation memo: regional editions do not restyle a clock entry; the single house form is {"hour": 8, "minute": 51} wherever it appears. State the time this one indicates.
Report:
{"hour": 9, "minute": 49}
